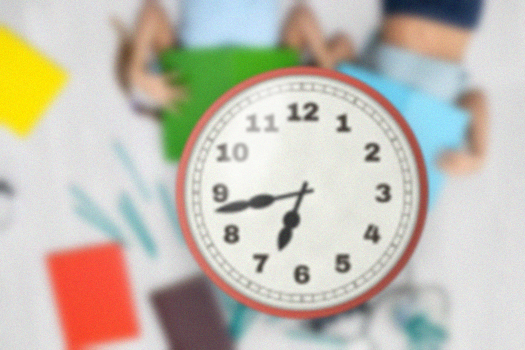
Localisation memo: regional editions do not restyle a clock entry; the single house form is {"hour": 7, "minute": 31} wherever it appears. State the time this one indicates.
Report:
{"hour": 6, "minute": 43}
